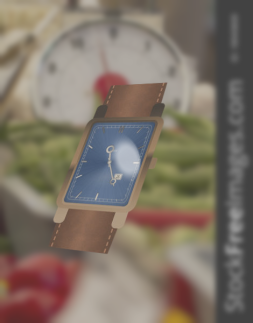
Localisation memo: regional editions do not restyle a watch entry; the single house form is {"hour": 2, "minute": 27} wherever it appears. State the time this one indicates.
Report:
{"hour": 11, "minute": 25}
